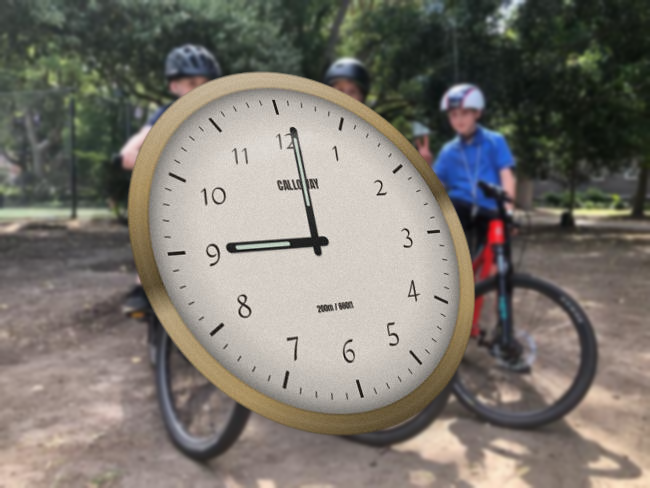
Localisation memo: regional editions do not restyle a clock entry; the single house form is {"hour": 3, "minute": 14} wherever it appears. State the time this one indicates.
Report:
{"hour": 9, "minute": 1}
